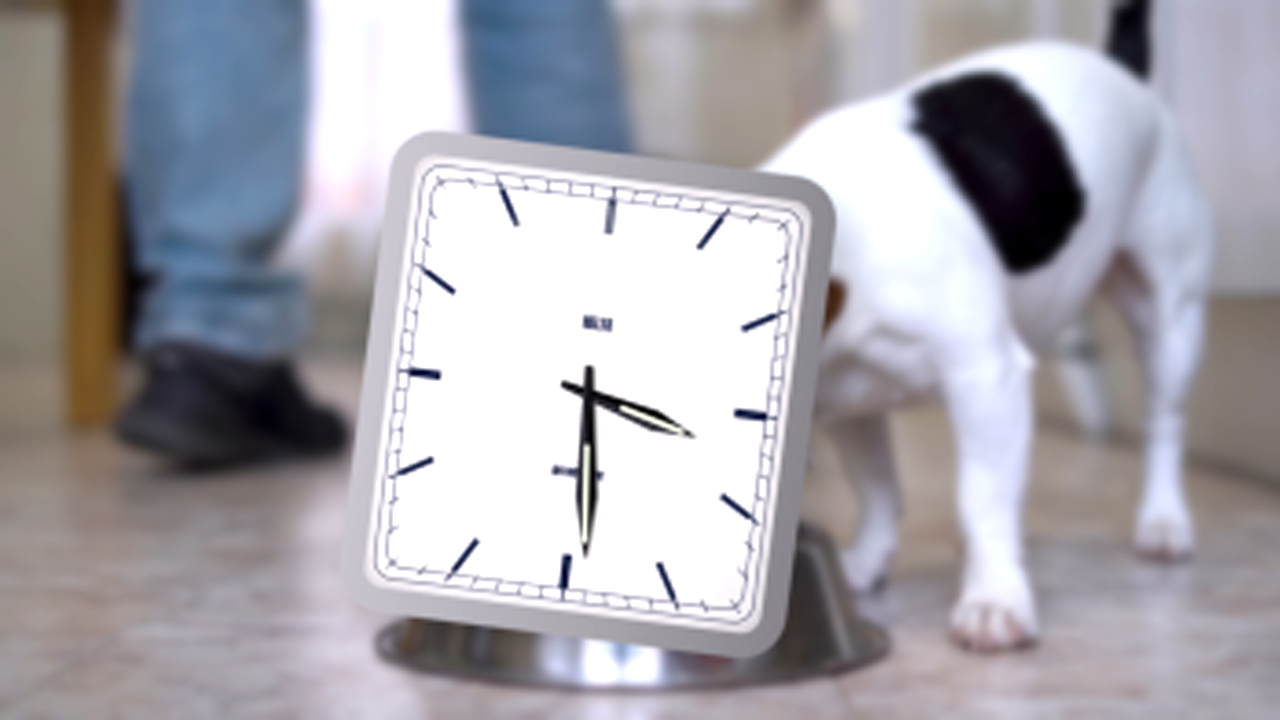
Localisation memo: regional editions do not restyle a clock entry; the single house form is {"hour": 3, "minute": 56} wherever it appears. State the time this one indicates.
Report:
{"hour": 3, "minute": 29}
